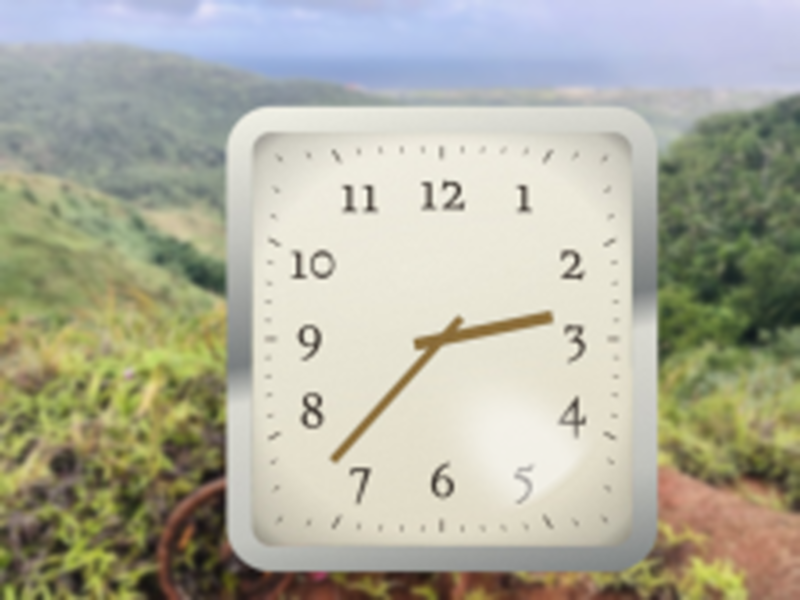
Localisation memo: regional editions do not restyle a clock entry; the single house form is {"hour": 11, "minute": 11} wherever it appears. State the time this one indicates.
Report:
{"hour": 2, "minute": 37}
